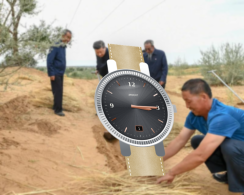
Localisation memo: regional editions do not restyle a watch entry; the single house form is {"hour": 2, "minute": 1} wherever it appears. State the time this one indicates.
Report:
{"hour": 3, "minute": 15}
